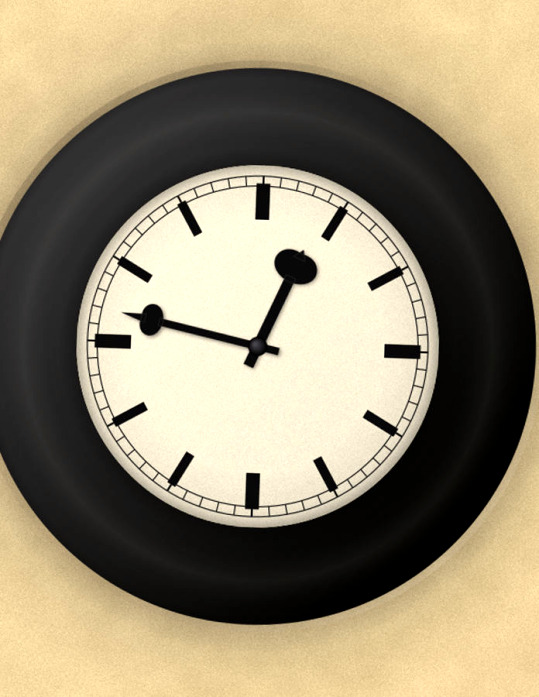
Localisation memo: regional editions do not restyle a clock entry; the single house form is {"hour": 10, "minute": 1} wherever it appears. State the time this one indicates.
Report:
{"hour": 12, "minute": 47}
